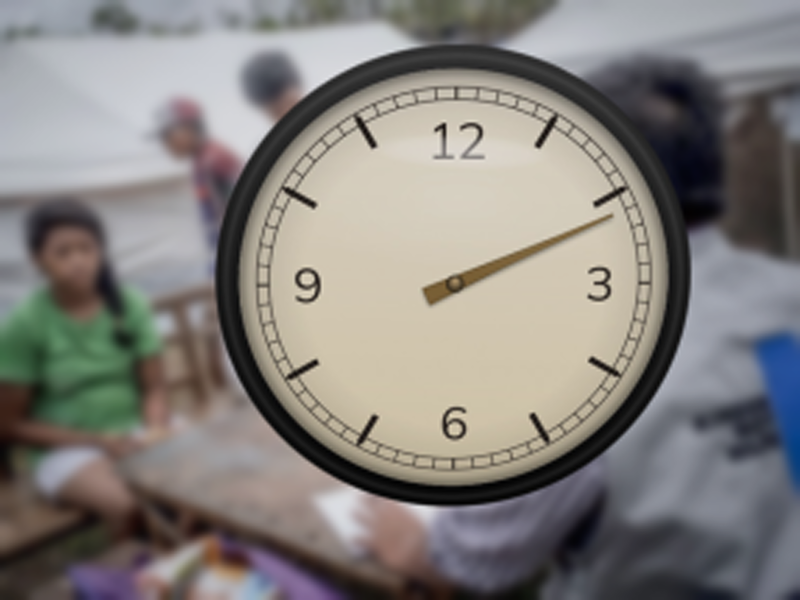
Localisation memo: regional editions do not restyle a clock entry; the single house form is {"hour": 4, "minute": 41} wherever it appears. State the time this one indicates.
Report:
{"hour": 2, "minute": 11}
